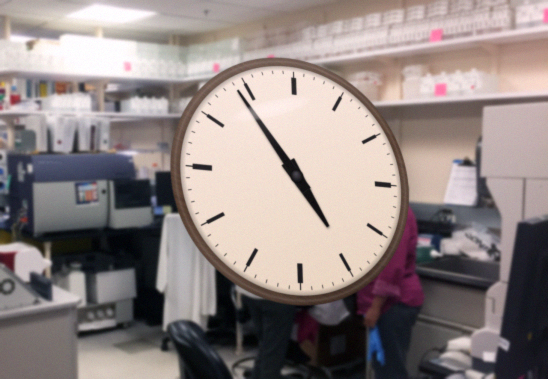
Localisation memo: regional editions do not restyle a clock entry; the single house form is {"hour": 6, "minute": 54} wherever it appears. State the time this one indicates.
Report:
{"hour": 4, "minute": 54}
